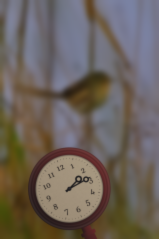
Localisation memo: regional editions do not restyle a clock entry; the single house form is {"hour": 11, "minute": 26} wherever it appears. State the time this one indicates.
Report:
{"hour": 2, "minute": 14}
